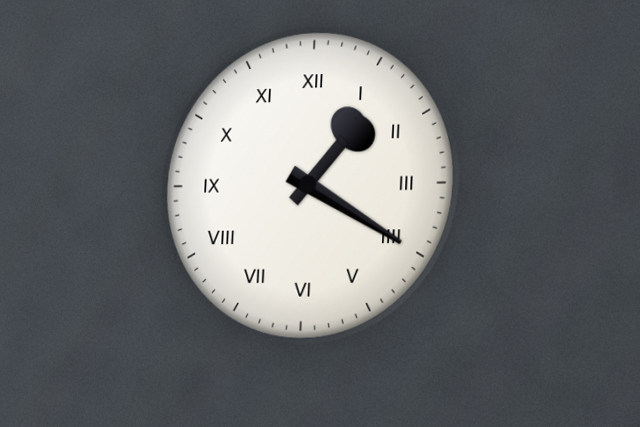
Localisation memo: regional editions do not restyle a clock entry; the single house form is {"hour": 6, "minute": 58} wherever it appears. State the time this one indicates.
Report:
{"hour": 1, "minute": 20}
